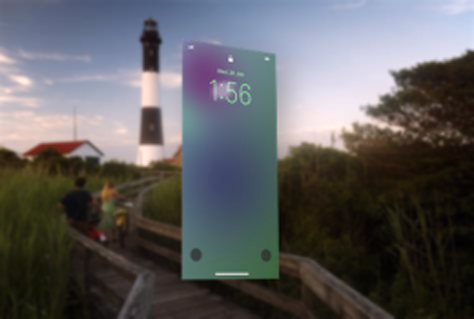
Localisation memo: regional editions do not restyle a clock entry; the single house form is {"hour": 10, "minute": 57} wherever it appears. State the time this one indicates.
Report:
{"hour": 1, "minute": 56}
